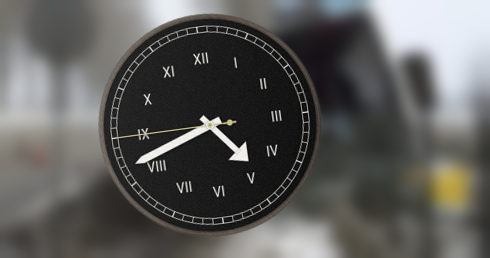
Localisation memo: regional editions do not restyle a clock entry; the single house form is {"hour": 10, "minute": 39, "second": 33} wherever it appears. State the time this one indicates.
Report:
{"hour": 4, "minute": 41, "second": 45}
